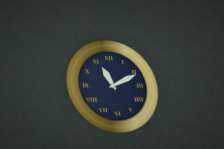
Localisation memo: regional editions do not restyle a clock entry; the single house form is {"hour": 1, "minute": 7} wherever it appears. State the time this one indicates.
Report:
{"hour": 11, "minute": 11}
